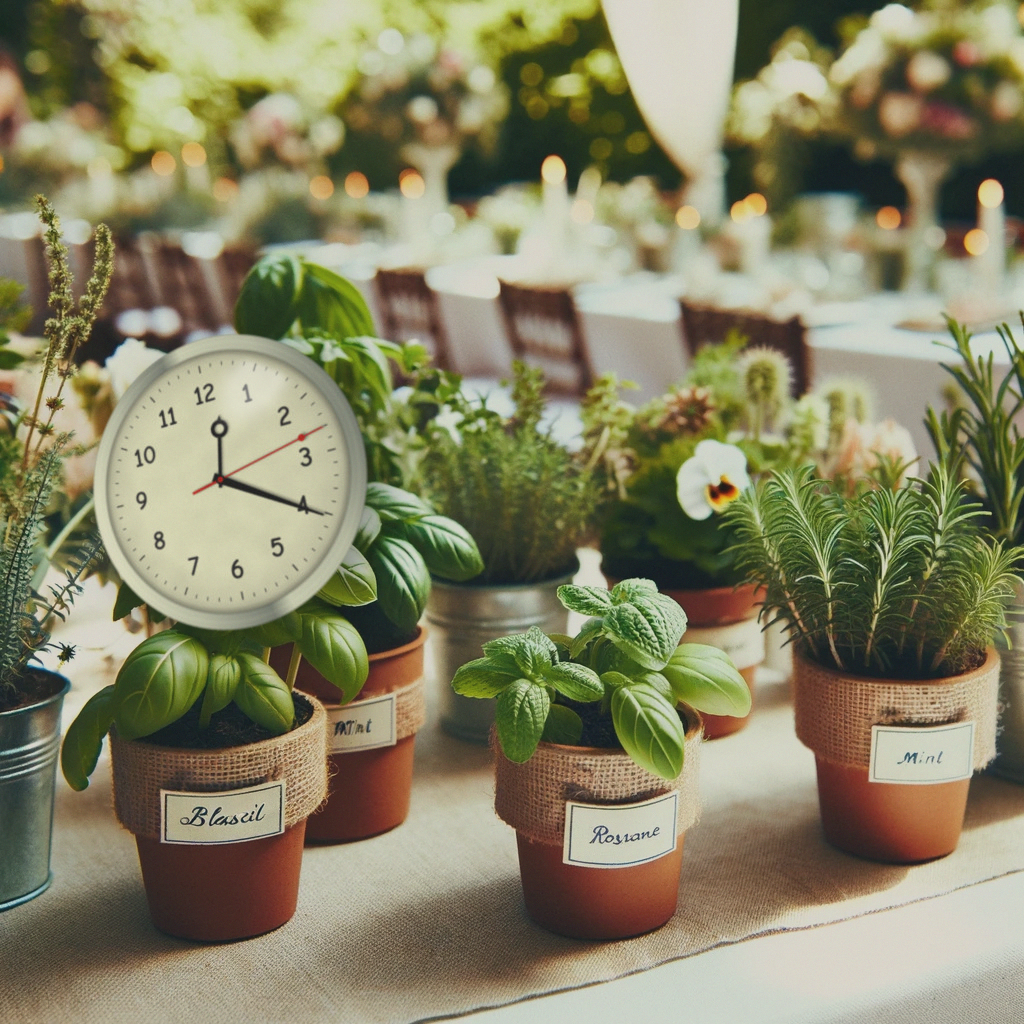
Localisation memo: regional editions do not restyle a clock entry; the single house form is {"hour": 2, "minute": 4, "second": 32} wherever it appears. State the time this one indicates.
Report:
{"hour": 12, "minute": 20, "second": 13}
